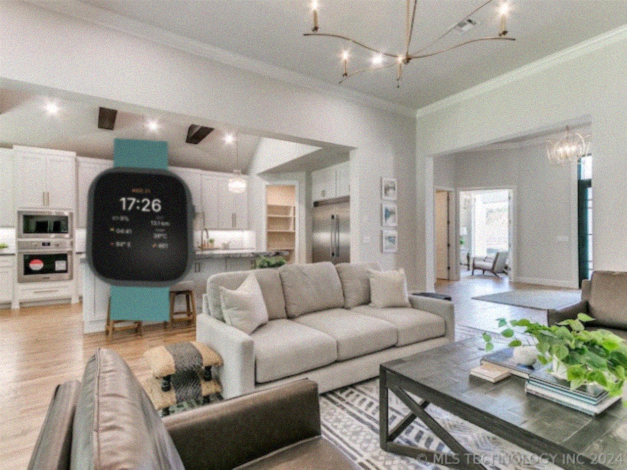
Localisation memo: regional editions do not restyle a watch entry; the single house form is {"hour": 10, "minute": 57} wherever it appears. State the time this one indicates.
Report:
{"hour": 17, "minute": 26}
